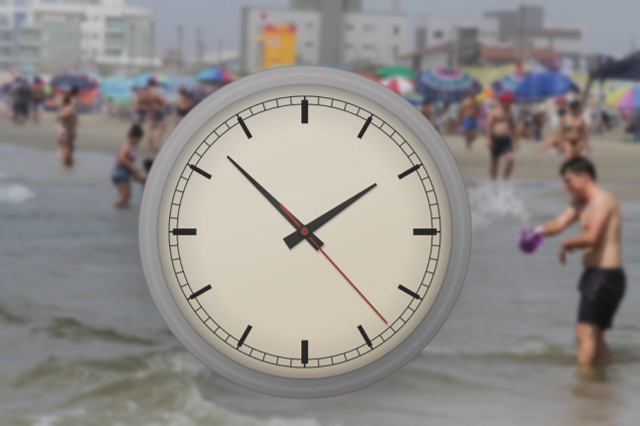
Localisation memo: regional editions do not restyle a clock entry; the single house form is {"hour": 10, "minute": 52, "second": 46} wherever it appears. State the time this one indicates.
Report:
{"hour": 1, "minute": 52, "second": 23}
